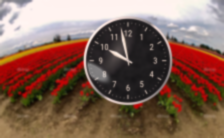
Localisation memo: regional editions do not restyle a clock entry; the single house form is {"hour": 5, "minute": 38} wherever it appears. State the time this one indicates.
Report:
{"hour": 9, "minute": 58}
